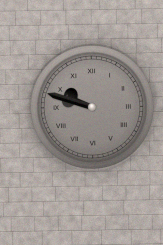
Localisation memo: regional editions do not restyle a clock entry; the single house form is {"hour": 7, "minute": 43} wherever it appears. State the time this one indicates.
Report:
{"hour": 9, "minute": 48}
